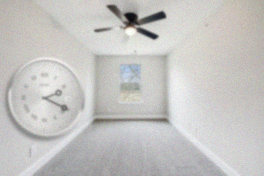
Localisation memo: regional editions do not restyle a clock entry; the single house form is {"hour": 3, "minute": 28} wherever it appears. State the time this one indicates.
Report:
{"hour": 2, "minute": 19}
